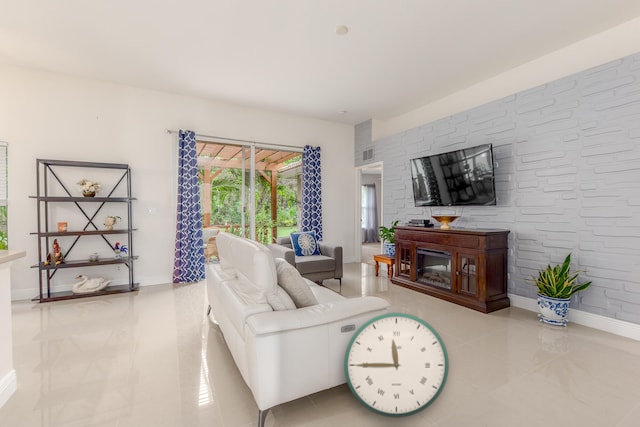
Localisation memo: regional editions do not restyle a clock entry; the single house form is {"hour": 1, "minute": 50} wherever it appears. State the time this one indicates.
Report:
{"hour": 11, "minute": 45}
